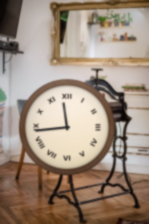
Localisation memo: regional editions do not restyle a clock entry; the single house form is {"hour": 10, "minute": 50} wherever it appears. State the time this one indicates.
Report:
{"hour": 11, "minute": 44}
